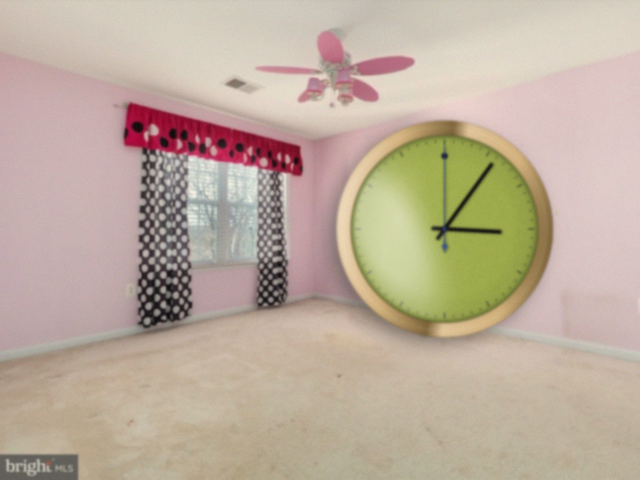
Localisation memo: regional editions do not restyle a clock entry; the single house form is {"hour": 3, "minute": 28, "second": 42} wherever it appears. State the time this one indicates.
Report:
{"hour": 3, "minute": 6, "second": 0}
